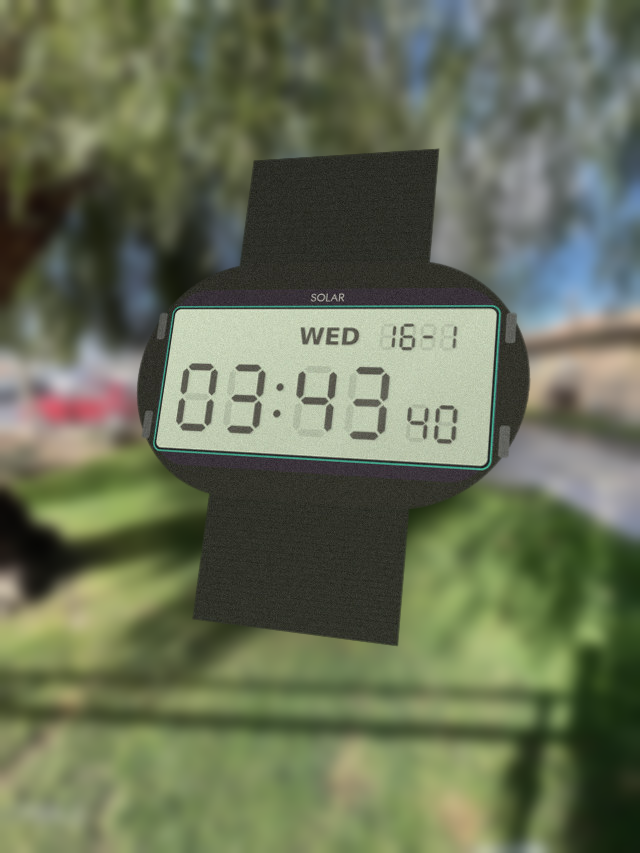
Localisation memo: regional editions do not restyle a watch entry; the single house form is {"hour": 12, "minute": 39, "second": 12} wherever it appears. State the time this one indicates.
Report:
{"hour": 3, "minute": 43, "second": 40}
